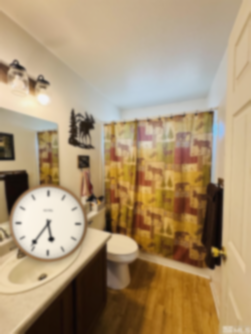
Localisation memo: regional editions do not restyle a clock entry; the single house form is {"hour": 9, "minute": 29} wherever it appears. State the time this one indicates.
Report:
{"hour": 5, "minute": 36}
